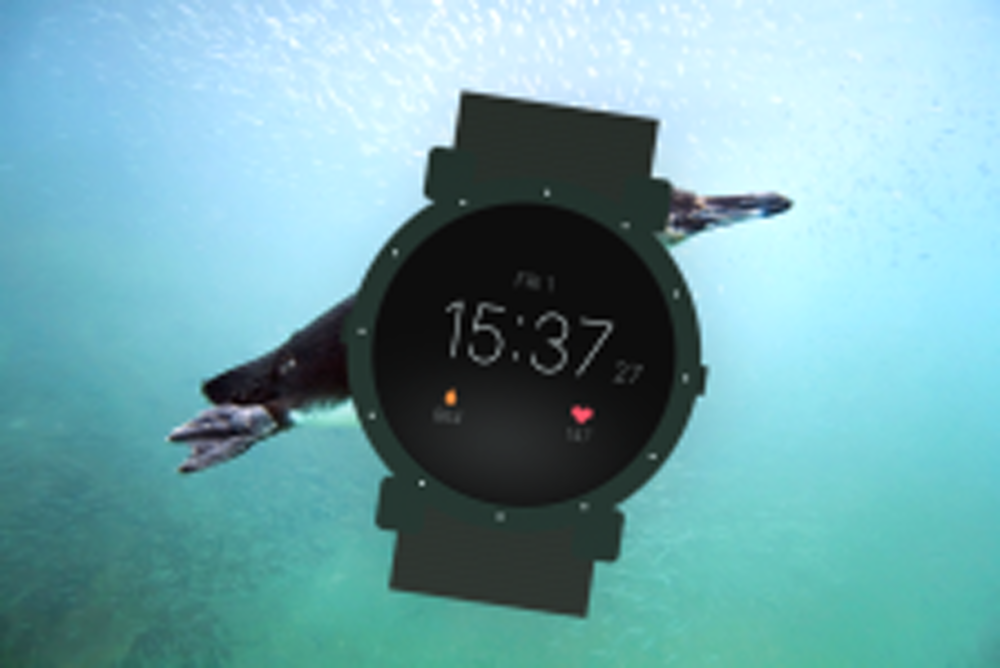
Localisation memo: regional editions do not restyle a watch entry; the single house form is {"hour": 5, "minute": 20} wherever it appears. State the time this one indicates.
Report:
{"hour": 15, "minute": 37}
